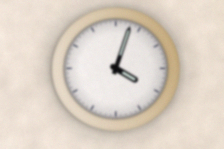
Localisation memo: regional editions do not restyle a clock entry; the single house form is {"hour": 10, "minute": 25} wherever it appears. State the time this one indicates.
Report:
{"hour": 4, "minute": 3}
